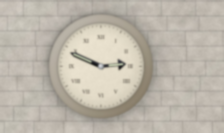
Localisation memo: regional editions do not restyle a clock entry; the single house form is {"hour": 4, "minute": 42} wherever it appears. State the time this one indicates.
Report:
{"hour": 2, "minute": 49}
